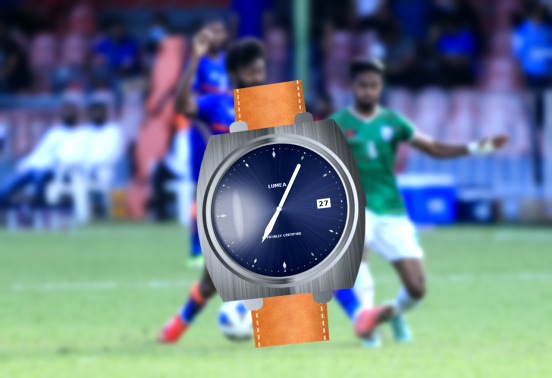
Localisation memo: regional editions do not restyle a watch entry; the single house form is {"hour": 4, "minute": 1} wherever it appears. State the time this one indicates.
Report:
{"hour": 7, "minute": 5}
